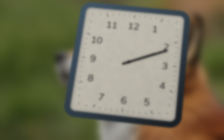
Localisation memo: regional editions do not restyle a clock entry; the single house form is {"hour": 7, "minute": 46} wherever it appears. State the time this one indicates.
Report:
{"hour": 2, "minute": 11}
